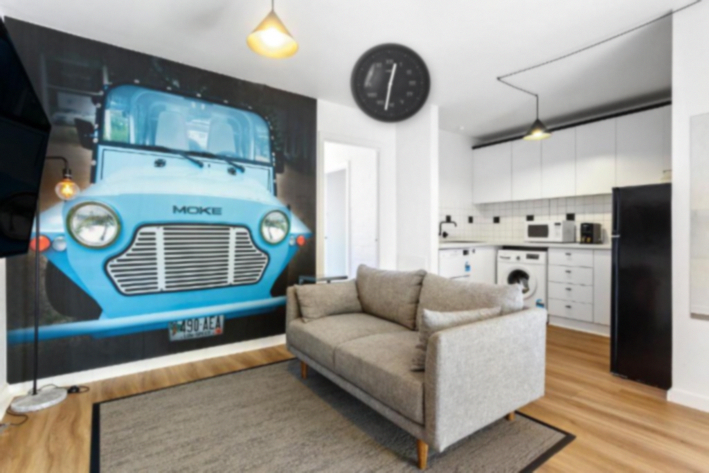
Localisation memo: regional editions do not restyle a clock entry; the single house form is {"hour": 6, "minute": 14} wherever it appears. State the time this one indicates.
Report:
{"hour": 12, "minute": 32}
